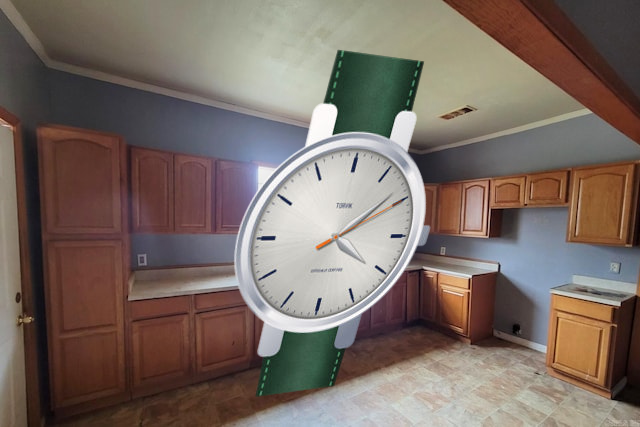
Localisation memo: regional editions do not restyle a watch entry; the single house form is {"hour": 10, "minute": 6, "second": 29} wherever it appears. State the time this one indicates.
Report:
{"hour": 4, "minute": 8, "second": 10}
